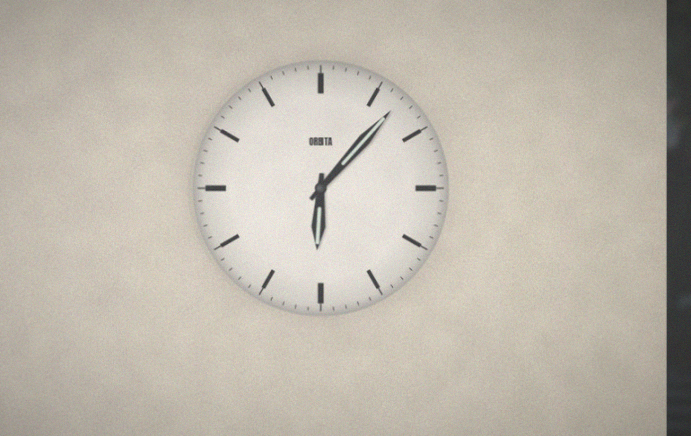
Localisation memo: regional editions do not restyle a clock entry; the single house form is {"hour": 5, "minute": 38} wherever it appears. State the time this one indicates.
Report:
{"hour": 6, "minute": 7}
